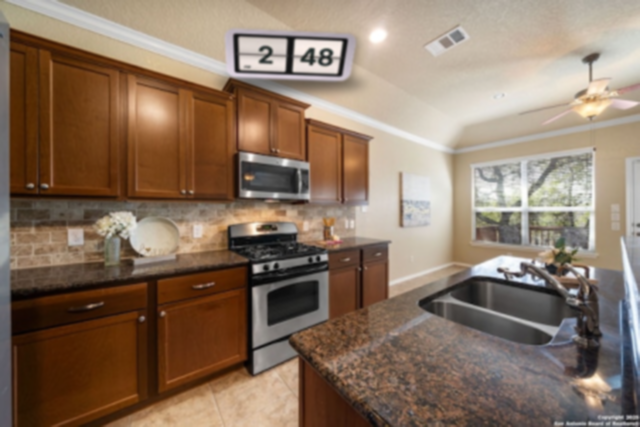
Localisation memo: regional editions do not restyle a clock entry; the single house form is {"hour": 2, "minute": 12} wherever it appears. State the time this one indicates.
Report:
{"hour": 2, "minute": 48}
